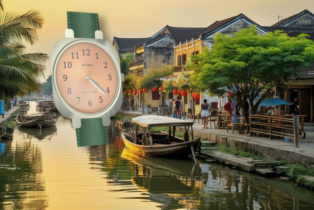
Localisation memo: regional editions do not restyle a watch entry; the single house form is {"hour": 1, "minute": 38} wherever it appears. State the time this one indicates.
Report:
{"hour": 4, "minute": 22}
